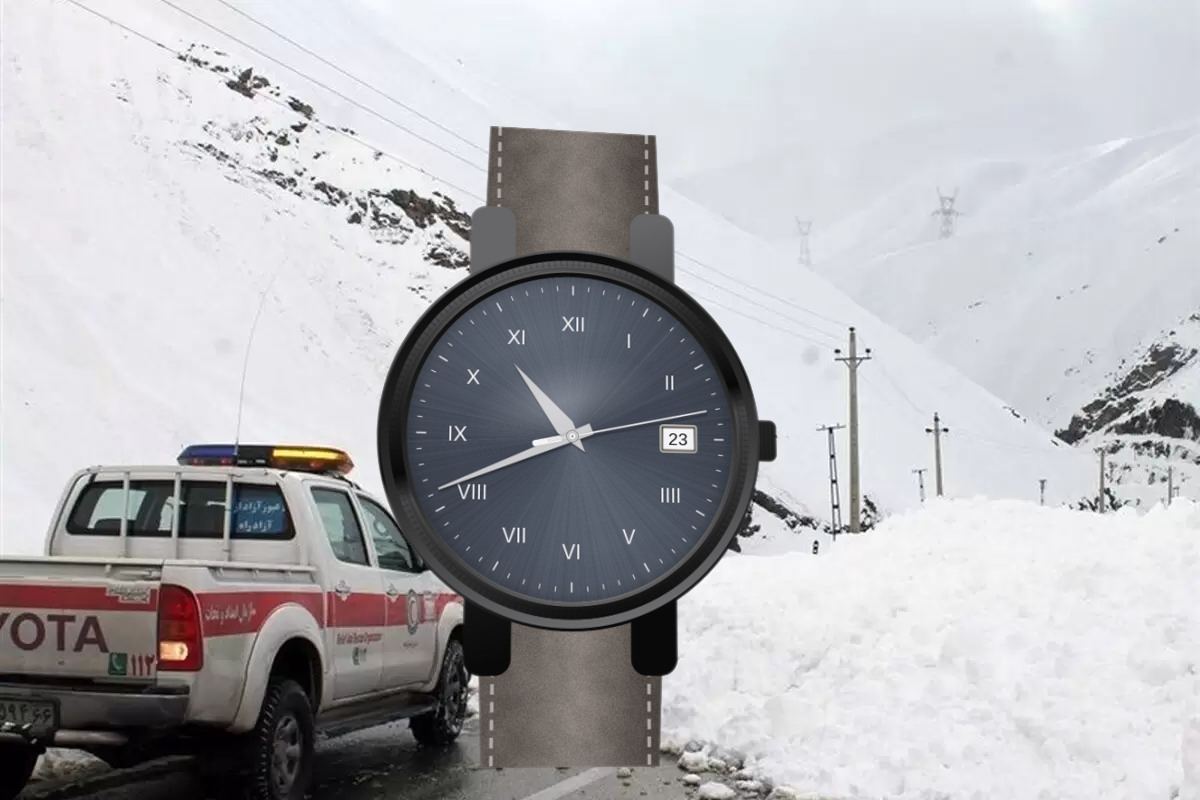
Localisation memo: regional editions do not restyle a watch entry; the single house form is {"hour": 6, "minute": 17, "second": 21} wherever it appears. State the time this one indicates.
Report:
{"hour": 10, "minute": 41, "second": 13}
